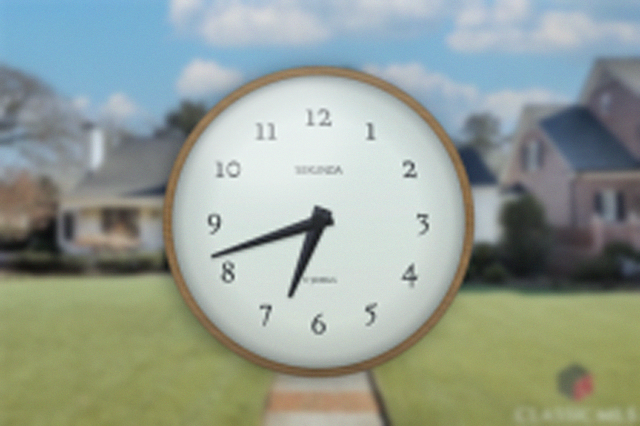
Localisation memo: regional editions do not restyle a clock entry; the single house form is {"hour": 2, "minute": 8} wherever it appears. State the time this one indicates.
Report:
{"hour": 6, "minute": 42}
